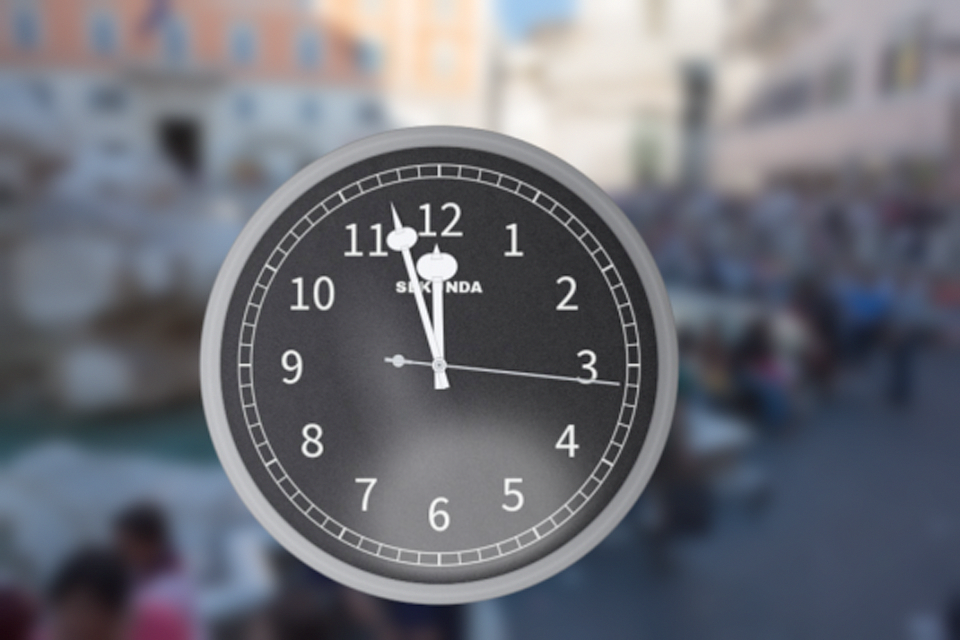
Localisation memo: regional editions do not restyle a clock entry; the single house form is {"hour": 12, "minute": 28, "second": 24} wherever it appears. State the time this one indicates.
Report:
{"hour": 11, "minute": 57, "second": 16}
